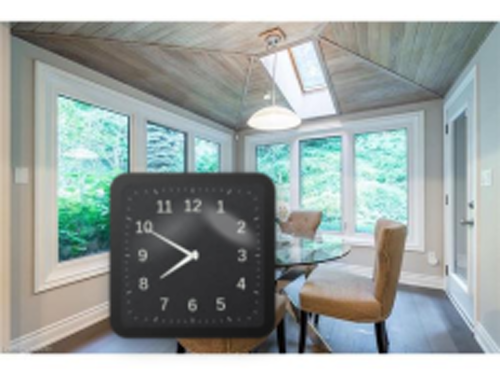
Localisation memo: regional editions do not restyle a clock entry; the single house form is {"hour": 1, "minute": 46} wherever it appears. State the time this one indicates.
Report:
{"hour": 7, "minute": 50}
